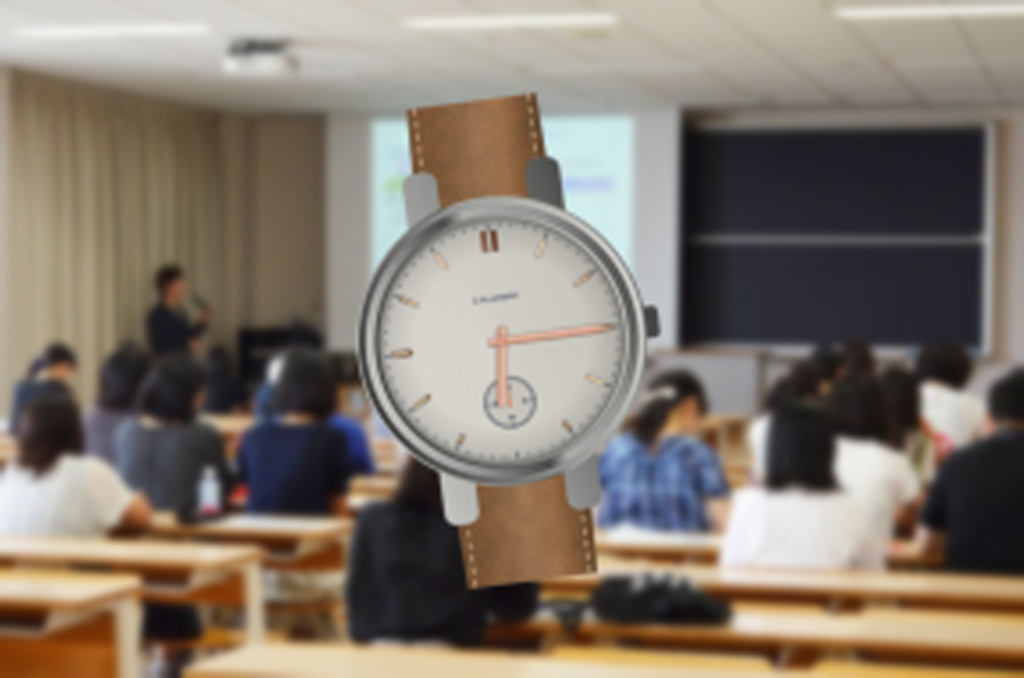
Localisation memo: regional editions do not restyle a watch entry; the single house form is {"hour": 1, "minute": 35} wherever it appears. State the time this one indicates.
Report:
{"hour": 6, "minute": 15}
